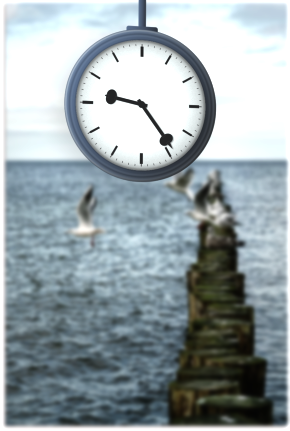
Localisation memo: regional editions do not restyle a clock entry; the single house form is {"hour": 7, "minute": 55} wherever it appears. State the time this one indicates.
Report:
{"hour": 9, "minute": 24}
